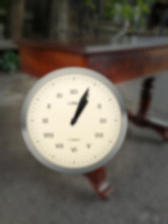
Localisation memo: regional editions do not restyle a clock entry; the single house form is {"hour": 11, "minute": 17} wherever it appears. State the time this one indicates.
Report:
{"hour": 1, "minute": 4}
